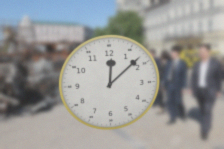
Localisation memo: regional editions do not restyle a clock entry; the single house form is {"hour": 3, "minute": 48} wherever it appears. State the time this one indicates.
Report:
{"hour": 12, "minute": 8}
